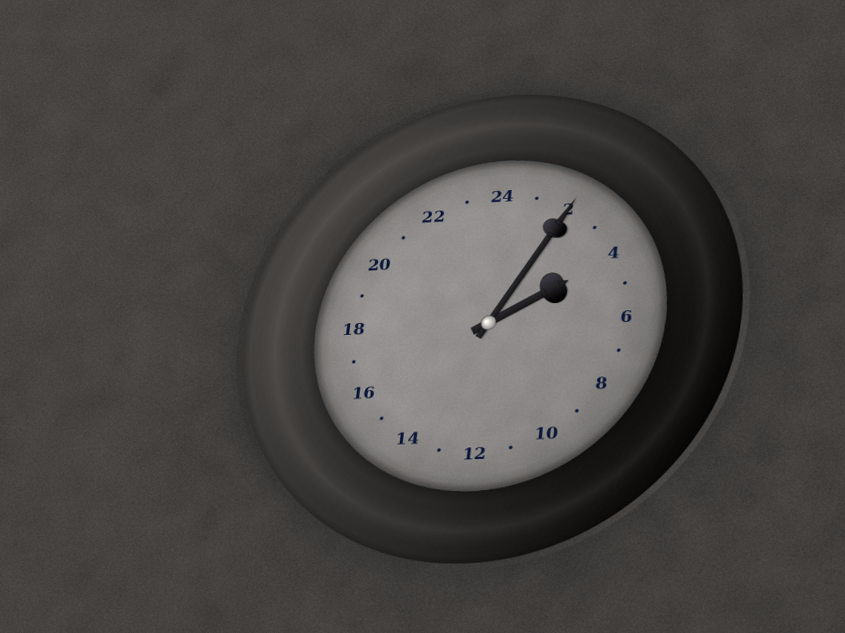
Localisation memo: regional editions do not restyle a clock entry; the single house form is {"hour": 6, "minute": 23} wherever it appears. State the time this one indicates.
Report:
{"hour": 4, "minute": 5}
